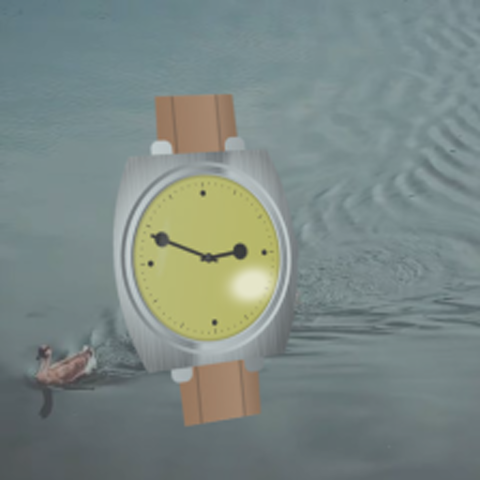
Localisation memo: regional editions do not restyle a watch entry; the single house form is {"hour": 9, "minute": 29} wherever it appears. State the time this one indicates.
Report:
{"hour": 2, "minute": 49}
